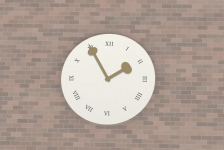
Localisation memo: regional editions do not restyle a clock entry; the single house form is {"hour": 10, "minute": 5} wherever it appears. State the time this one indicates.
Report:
{"hour": 1, "minute": 55}
